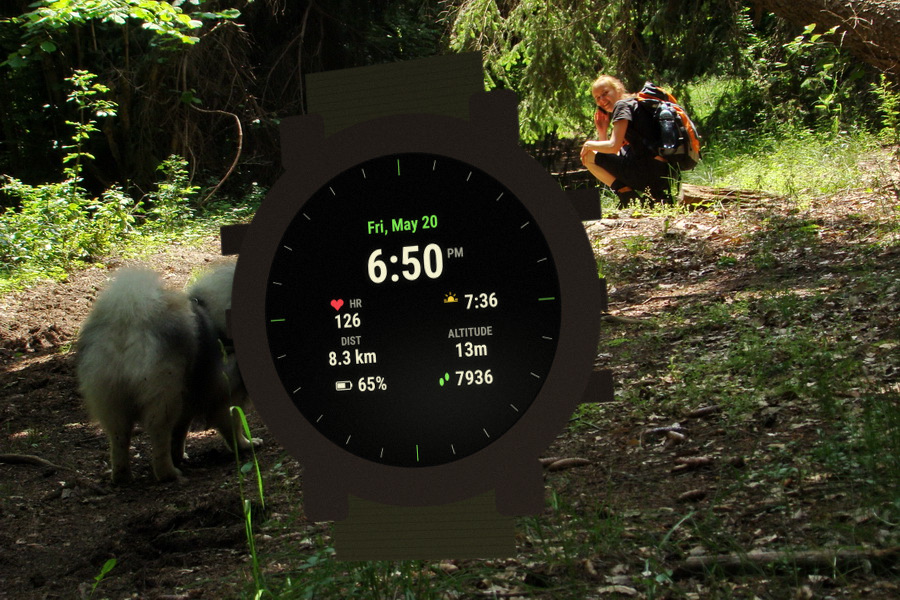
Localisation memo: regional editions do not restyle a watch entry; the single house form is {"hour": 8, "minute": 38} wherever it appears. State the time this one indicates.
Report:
{"hour": 6, "minute": 50}
